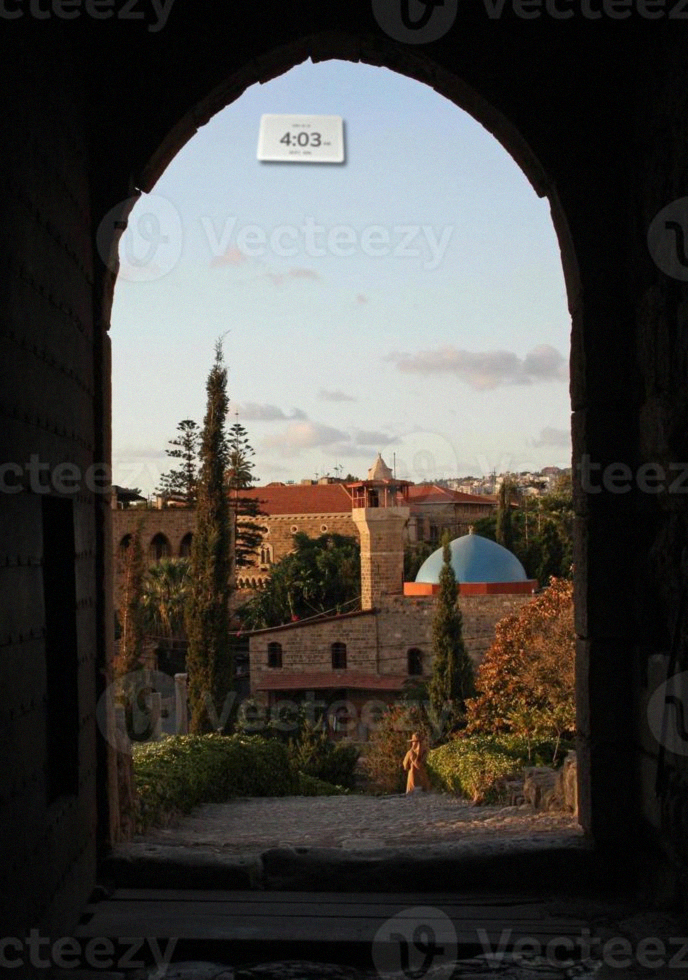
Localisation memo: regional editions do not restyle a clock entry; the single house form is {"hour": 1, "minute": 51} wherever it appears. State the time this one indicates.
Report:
{"hour": 4, "minute": 3}
